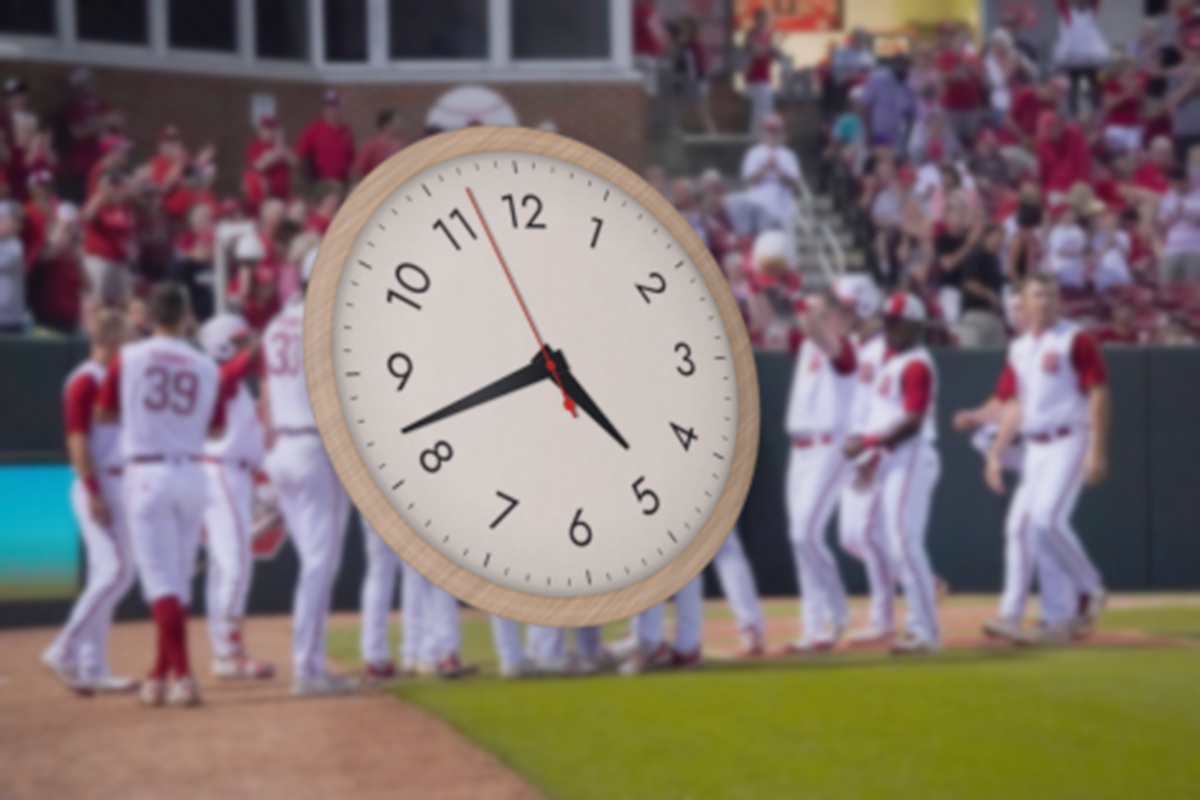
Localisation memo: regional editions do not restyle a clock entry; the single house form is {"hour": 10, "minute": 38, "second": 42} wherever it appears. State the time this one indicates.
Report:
{"hour": 4, "minute": 41, "second": 57}
